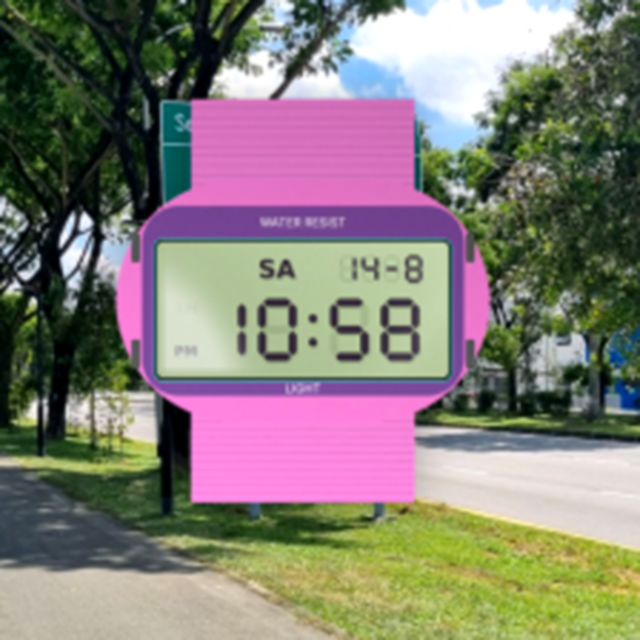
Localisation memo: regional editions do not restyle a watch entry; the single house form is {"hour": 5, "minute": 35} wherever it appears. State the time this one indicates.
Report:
{"hour": 10, "minute": 58}
